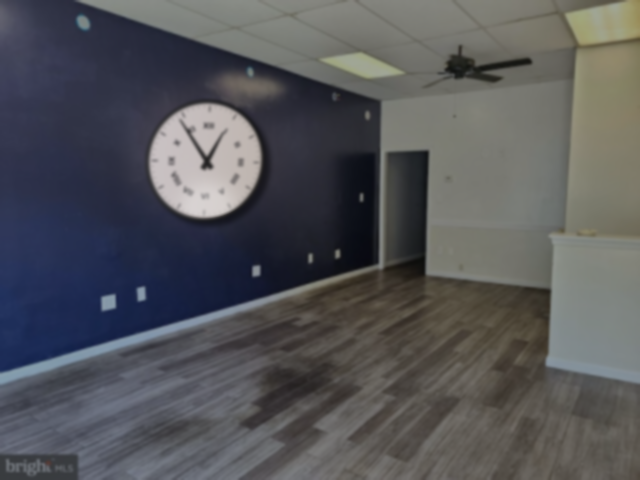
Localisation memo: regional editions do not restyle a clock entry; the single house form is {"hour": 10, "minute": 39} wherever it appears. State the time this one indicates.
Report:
{"hour": 12, "minute": 54}
